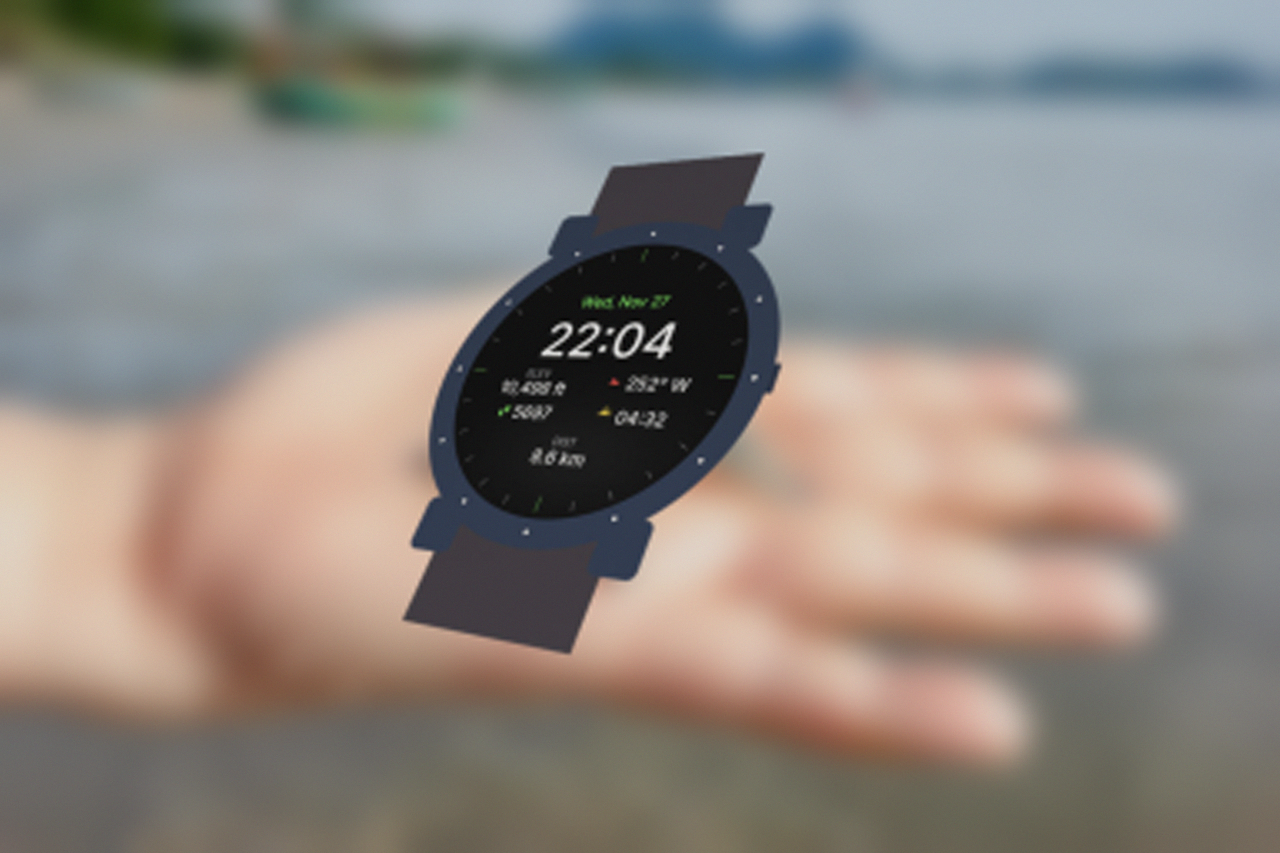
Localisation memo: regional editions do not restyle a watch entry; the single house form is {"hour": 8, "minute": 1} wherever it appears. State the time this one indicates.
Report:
{"hour": 22, "minute": 4}
